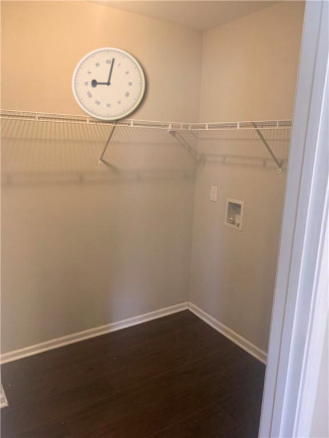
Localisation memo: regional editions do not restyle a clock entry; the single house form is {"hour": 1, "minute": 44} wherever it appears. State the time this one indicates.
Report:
{"hour": 9, "minute": 2}
